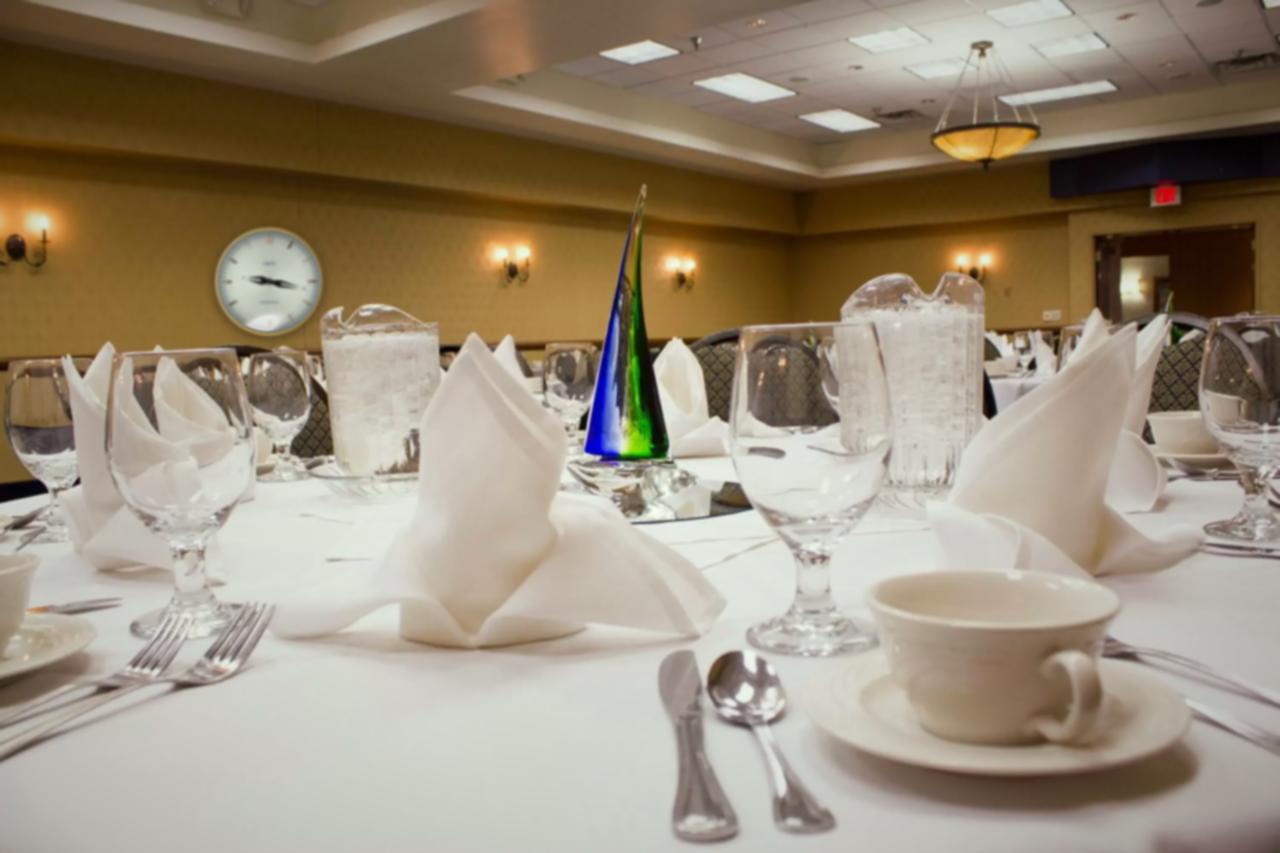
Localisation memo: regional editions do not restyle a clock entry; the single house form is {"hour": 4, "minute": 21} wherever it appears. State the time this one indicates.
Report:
{"hour": 9, "minute": 17}
